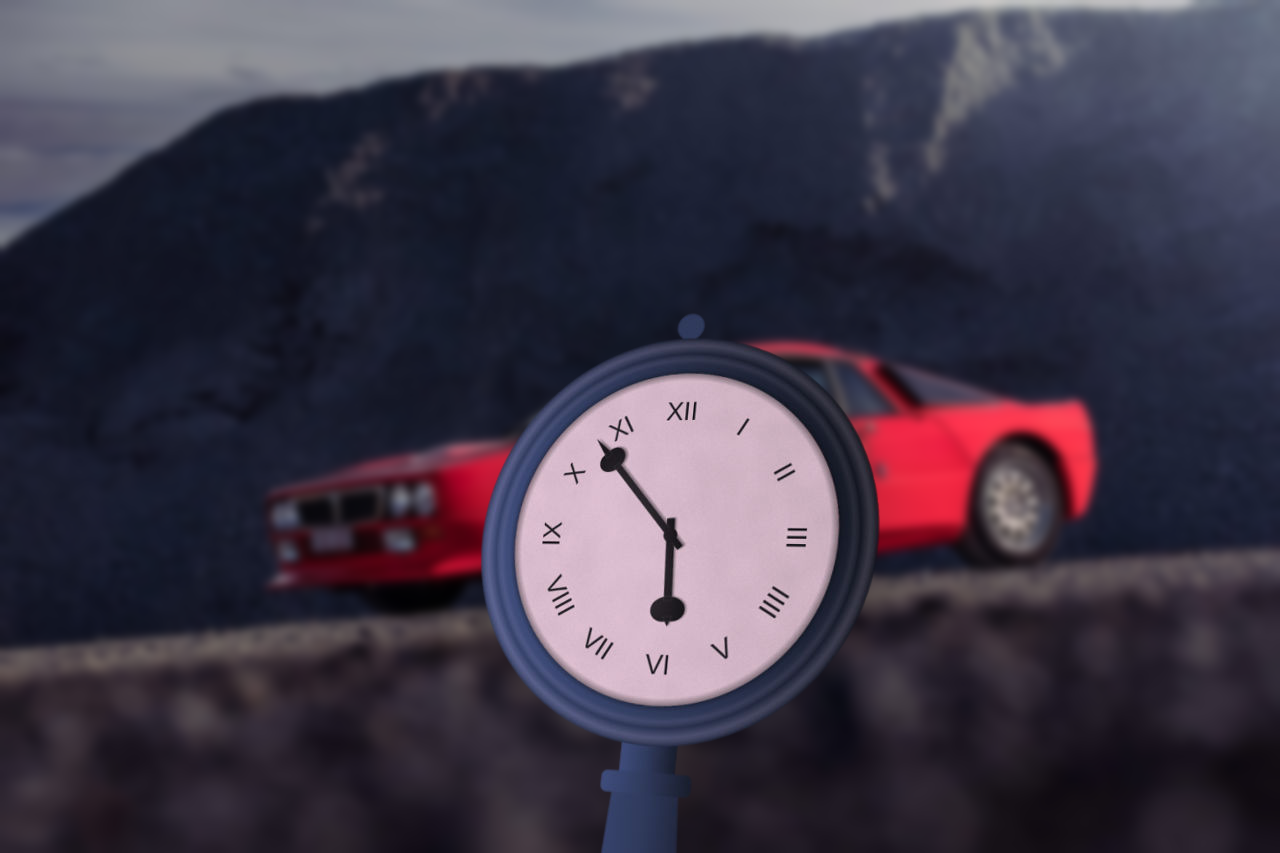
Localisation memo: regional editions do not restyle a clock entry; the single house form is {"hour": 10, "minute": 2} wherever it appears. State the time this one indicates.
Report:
{"hour": 5, "minute": 53}
